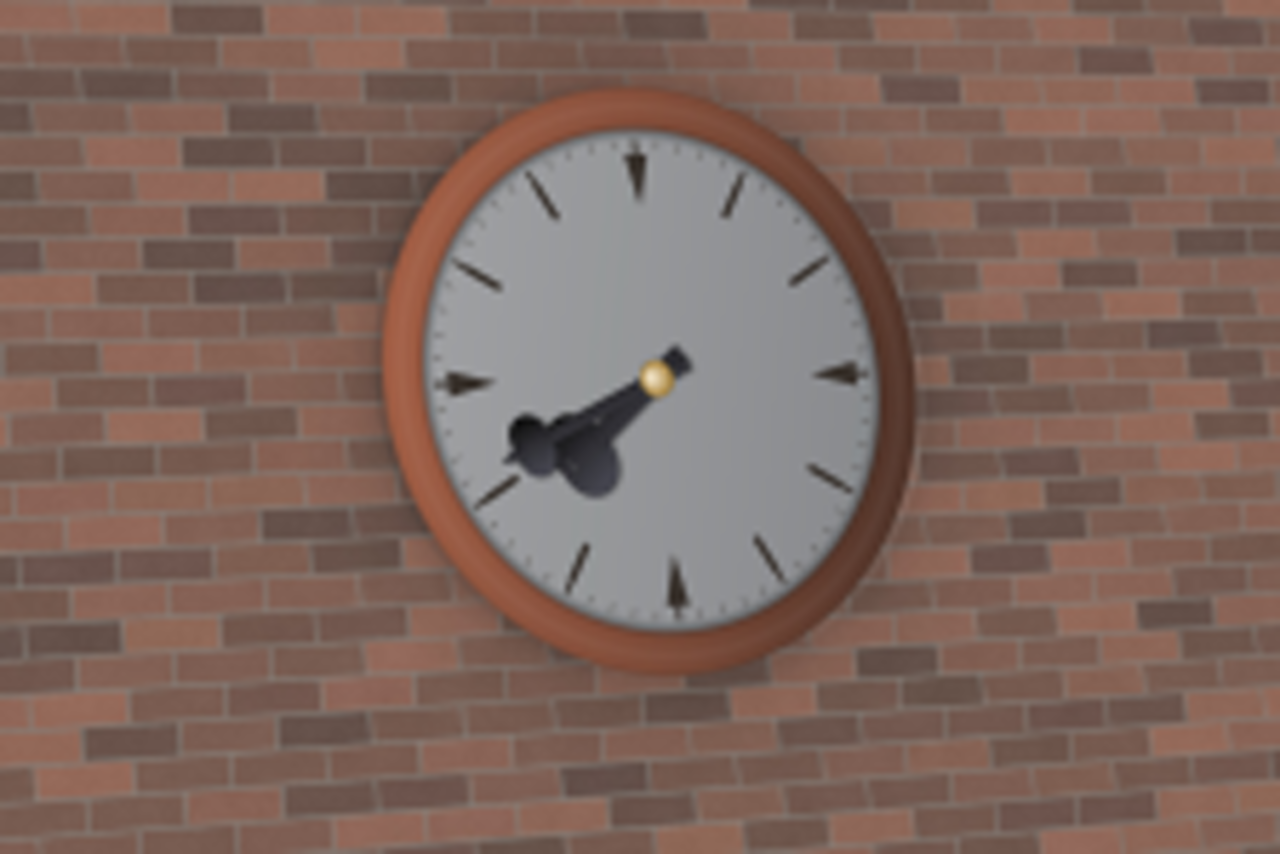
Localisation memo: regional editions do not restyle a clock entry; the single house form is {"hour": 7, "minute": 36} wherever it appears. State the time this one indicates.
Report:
{"hour": 7, "minute": 41}
